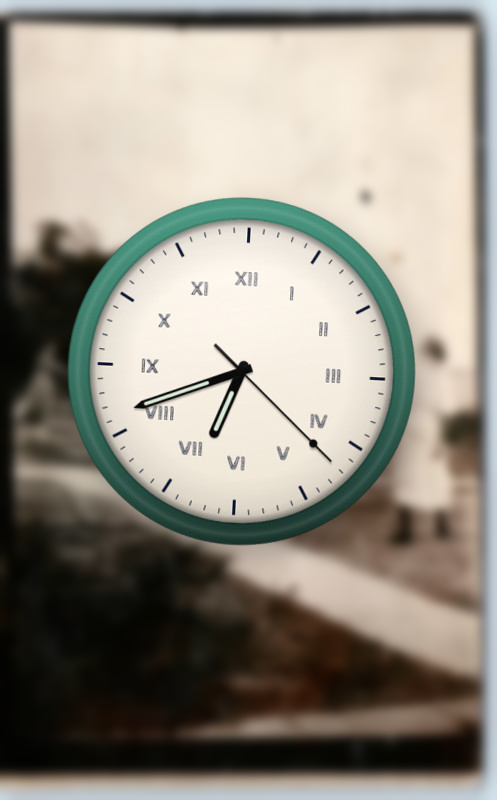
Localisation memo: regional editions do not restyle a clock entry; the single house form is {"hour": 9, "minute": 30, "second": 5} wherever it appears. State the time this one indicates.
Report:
{"hour": 6, "minute": 41, "second": 22}
